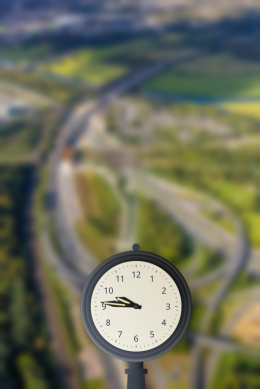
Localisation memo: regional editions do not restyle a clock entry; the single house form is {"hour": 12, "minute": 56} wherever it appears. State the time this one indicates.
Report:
{"hour": 9, "minute": 46}
